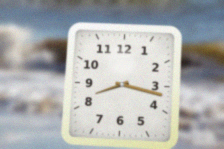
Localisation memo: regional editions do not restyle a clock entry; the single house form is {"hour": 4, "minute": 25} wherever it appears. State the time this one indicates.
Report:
{"hour": 8, "minute": 17}
